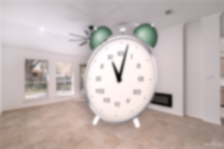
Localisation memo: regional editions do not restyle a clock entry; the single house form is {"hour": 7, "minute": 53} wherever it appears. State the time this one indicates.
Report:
{"hour": 11, "minute": 2}
